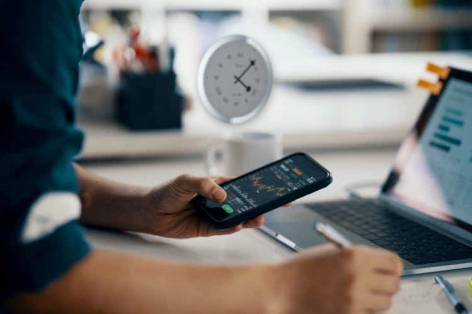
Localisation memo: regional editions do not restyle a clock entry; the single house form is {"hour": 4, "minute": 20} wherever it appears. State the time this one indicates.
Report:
{"hour": 4, "minute": 7}
